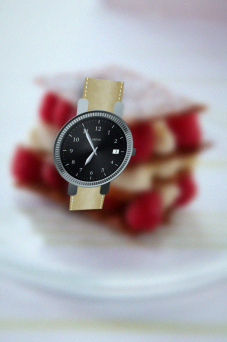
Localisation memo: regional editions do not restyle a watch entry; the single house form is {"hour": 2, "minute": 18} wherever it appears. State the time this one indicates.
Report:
{"hour": 6, "minute": 55}
